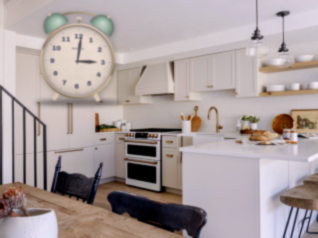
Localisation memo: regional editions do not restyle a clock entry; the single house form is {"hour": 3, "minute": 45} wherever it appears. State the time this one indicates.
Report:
{"hour": 3, "minute": 1}
